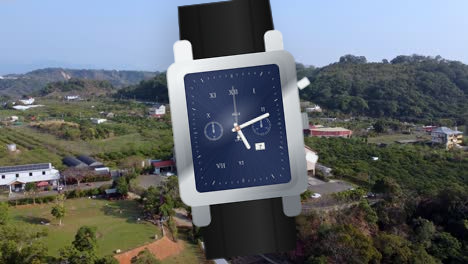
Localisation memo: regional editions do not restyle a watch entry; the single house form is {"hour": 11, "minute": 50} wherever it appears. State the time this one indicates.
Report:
{"hour": 5, "minute": 12}
